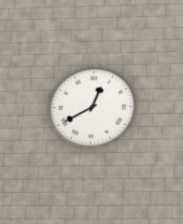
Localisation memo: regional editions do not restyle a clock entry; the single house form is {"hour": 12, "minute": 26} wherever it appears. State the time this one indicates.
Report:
{"hour": 12, "minute": 40}
